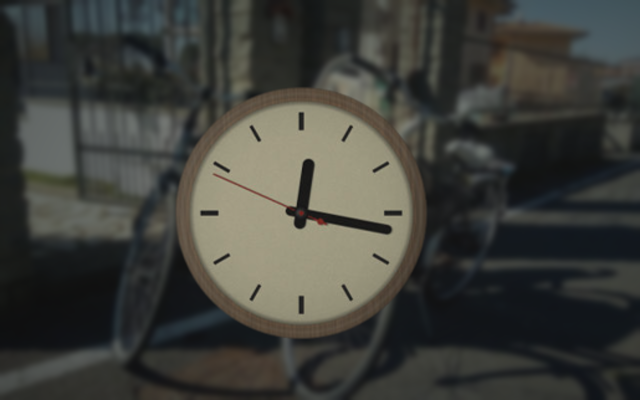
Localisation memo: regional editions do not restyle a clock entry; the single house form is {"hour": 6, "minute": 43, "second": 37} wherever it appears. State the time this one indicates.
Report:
{"hour": 12, "minute": 16, "second": 49}
